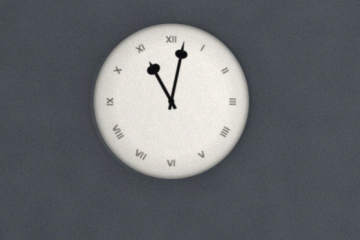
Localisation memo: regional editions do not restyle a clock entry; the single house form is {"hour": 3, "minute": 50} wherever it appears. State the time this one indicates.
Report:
{"hour": 11, "minute": 2}
